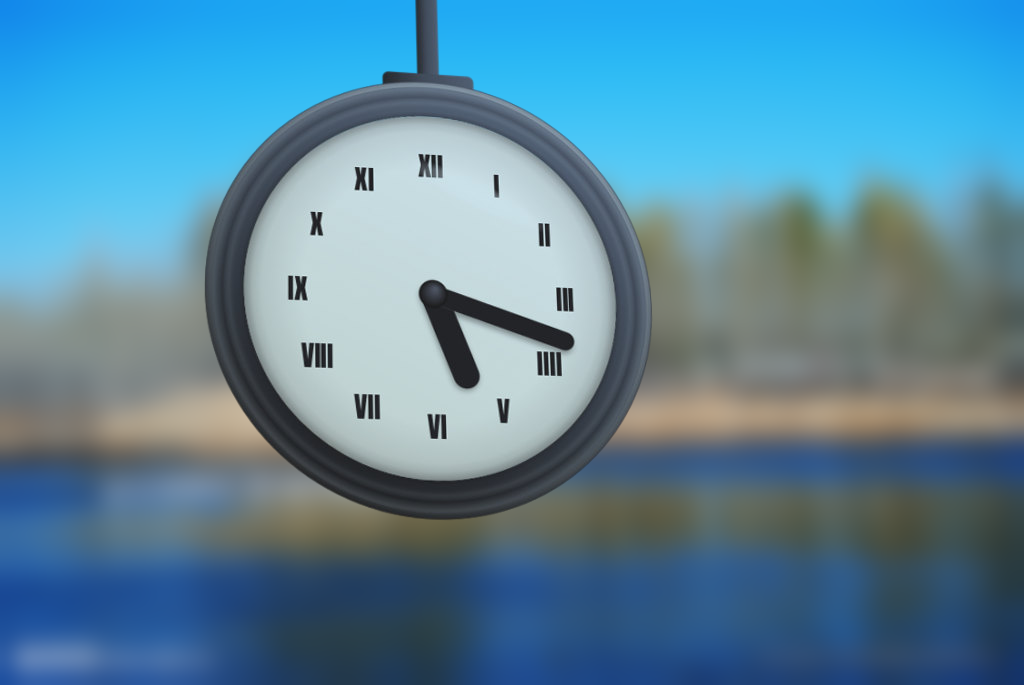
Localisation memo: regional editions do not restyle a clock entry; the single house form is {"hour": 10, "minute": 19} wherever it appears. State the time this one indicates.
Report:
{"hour": 5, "minute": 18}
